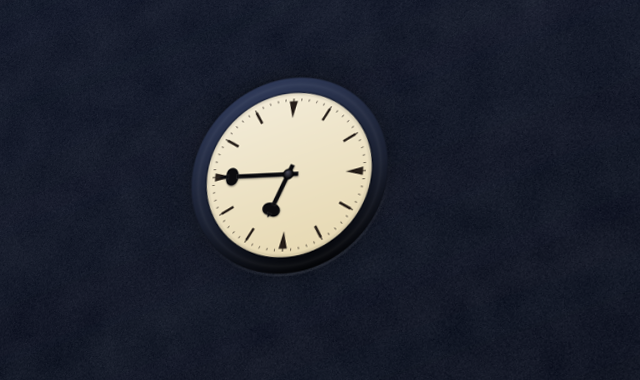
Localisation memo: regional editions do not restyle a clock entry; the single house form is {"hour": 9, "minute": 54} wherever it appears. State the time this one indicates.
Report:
{"hour": 6, "minute": 45}
